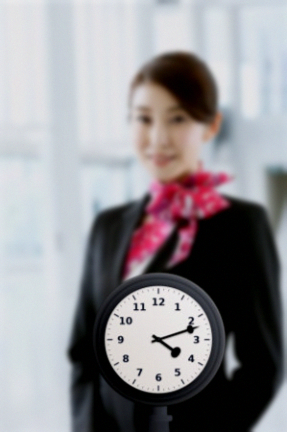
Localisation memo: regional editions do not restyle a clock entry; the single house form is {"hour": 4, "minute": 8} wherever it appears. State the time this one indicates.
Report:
{"hour": 4, "minute": 12}
